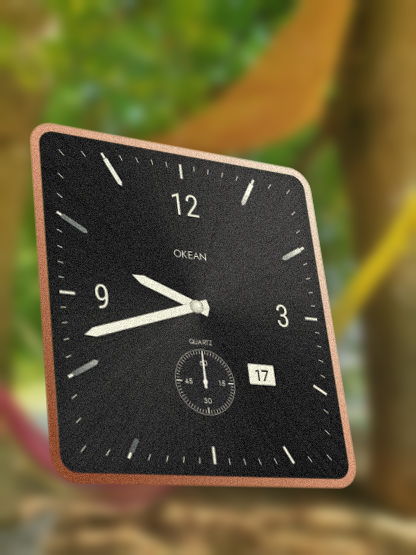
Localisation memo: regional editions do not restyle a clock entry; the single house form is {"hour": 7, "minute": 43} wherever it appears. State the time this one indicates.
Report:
{"hour": 9, "minute": 42}
